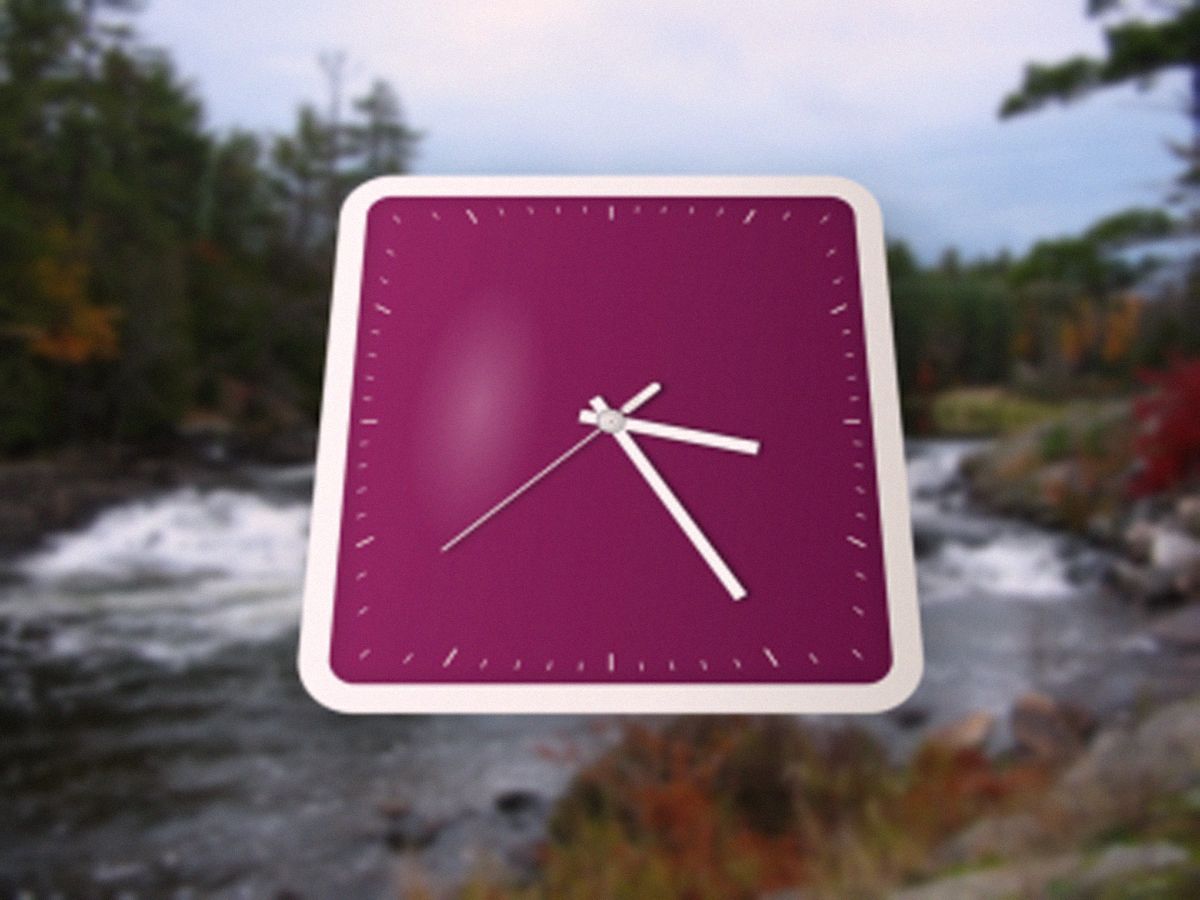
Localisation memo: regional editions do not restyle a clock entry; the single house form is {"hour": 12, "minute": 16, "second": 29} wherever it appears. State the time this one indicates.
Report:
{"hour": 3, "minute": 24, "second": 38}
